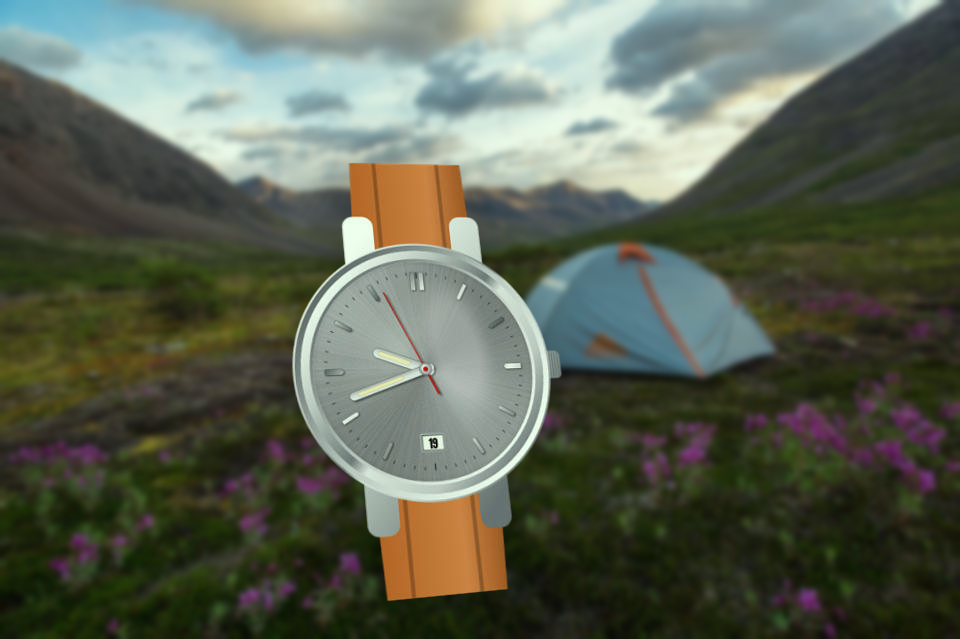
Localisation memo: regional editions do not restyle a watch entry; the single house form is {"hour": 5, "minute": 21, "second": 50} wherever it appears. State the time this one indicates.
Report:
{"hour": 9, "minute": 41, "second": 56}
